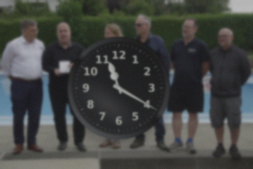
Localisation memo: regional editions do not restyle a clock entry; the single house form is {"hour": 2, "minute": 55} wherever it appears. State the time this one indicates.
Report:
{"hour": 11, "minute": 20}
